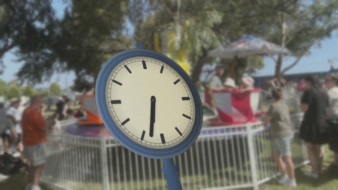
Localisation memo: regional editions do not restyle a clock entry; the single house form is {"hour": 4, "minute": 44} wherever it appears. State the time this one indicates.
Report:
{"hour": 6, "minute": 33}
